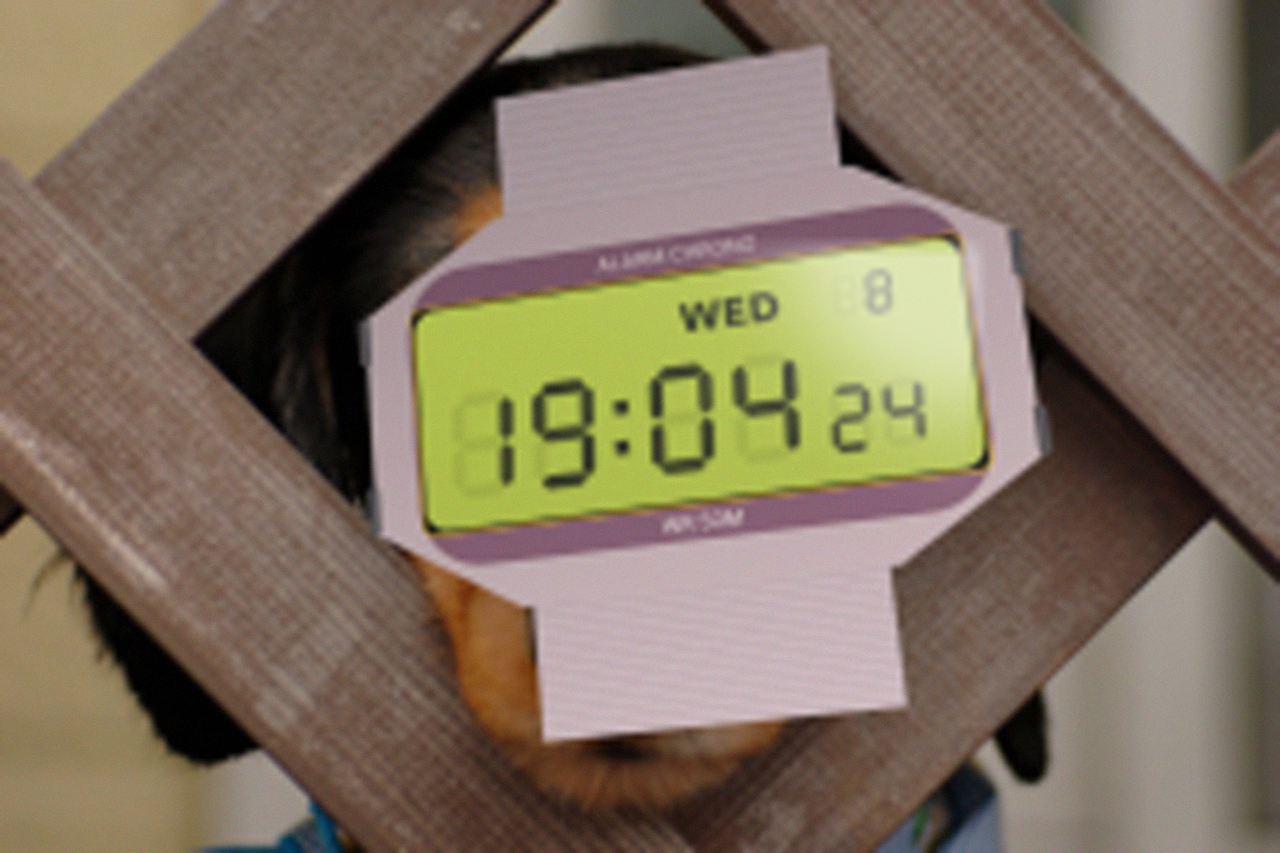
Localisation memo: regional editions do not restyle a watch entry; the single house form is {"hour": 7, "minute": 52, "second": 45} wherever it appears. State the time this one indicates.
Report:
{"hour": 19, "minute": 4, "second": 24}
